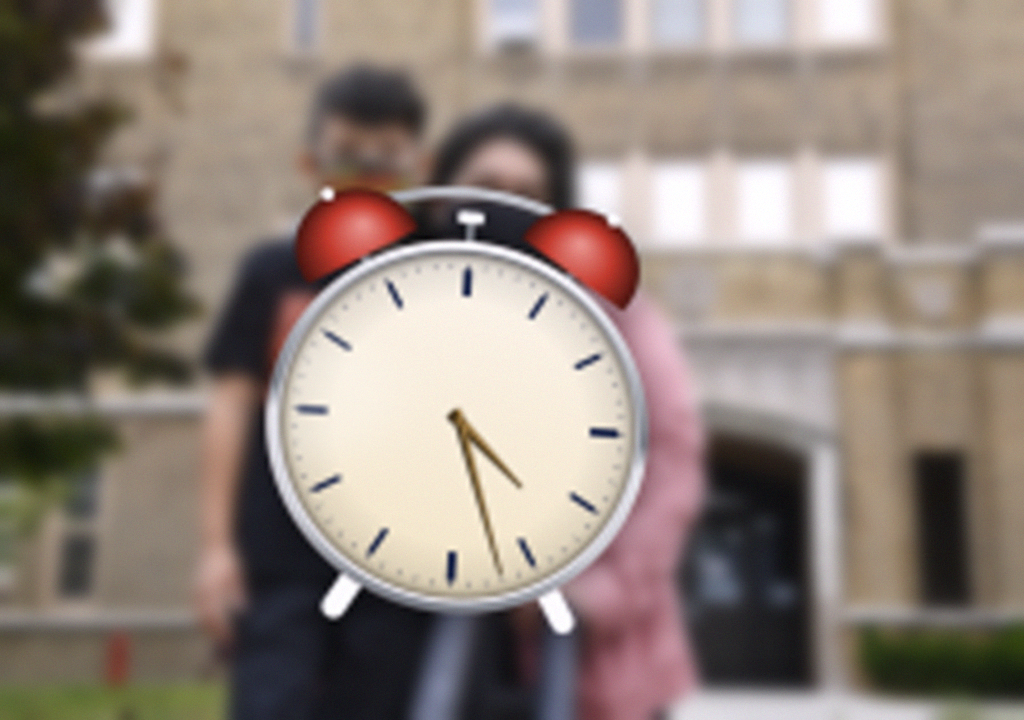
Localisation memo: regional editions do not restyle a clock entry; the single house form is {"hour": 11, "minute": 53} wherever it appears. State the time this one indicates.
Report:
{"hour": 4, "minute": 27}
